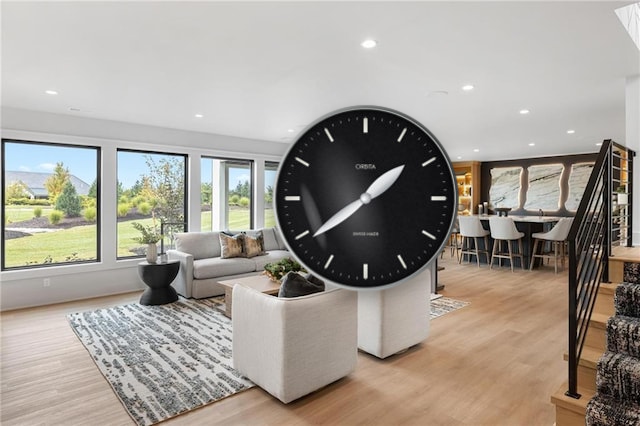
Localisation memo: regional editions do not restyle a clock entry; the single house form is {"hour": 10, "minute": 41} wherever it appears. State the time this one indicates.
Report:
{"hour": 1, "minute": 39}
